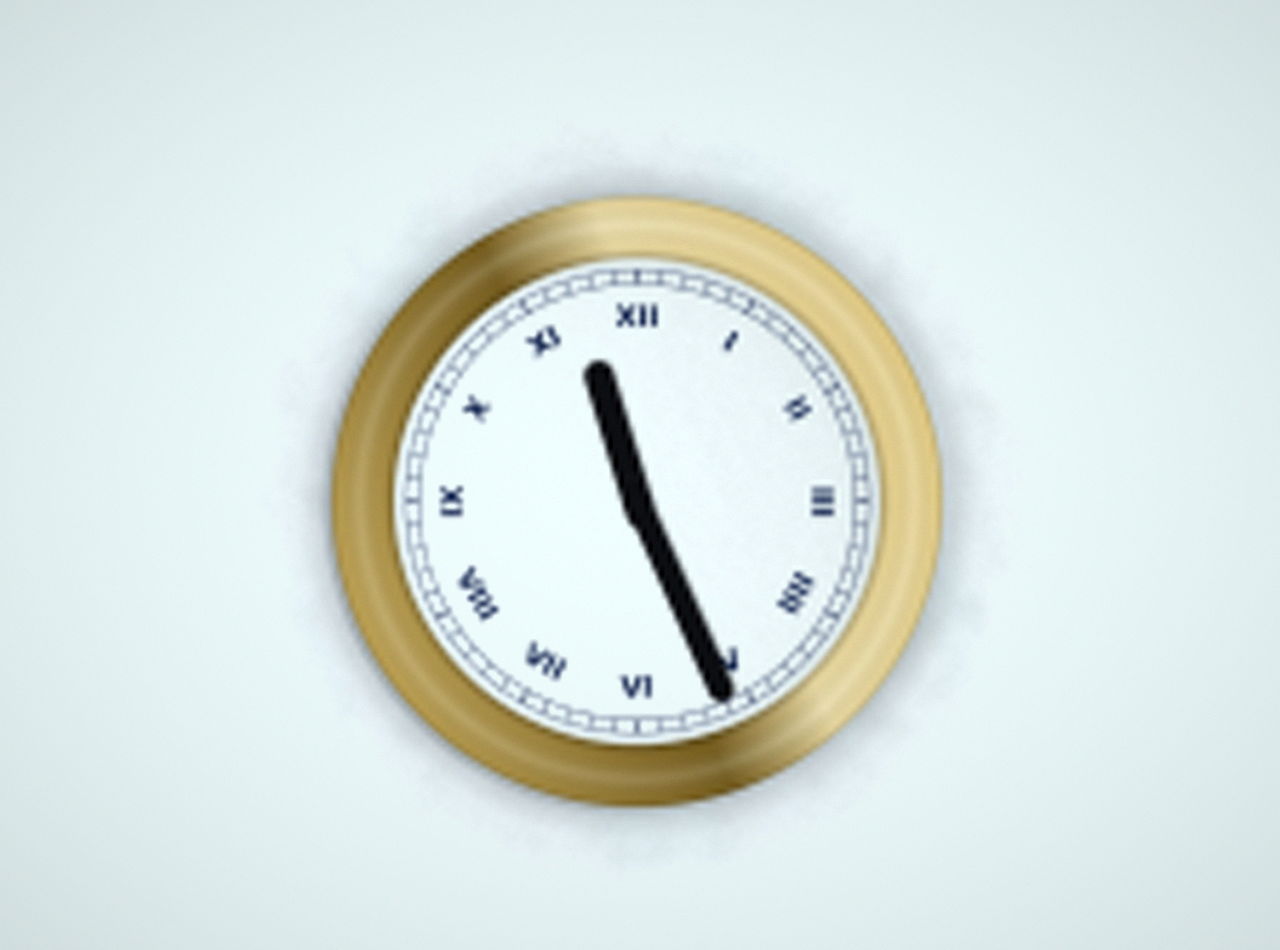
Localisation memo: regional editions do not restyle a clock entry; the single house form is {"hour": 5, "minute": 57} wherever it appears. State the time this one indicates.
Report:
{"hour": 11, "minute": 26}
